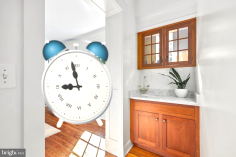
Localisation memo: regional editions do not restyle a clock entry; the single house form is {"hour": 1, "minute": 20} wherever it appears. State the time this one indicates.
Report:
{"hour": 8, "minute": 58}
